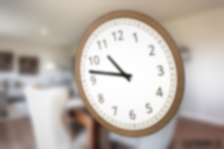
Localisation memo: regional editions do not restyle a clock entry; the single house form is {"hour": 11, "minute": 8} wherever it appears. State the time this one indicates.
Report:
{"hour": 10, "minute": 47}
